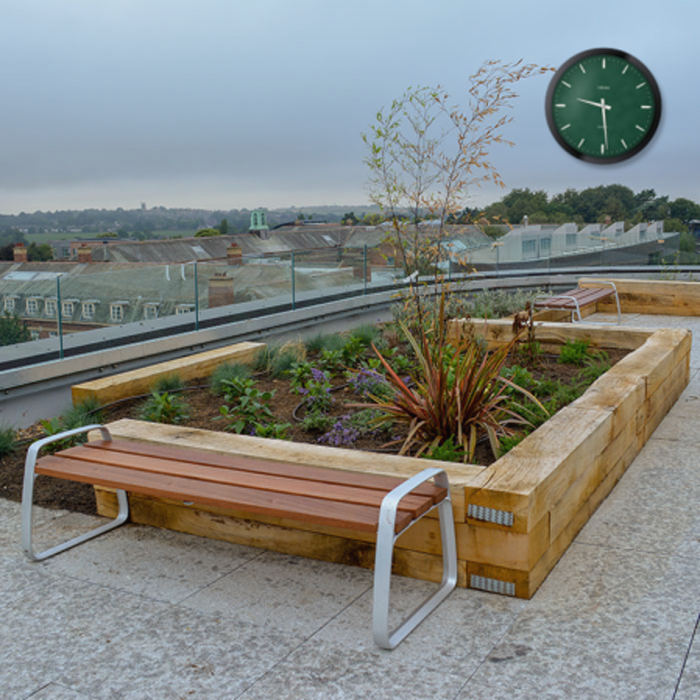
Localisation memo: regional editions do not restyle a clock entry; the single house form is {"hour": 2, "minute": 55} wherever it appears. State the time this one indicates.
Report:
{"hour": 9, "minute": 29}
